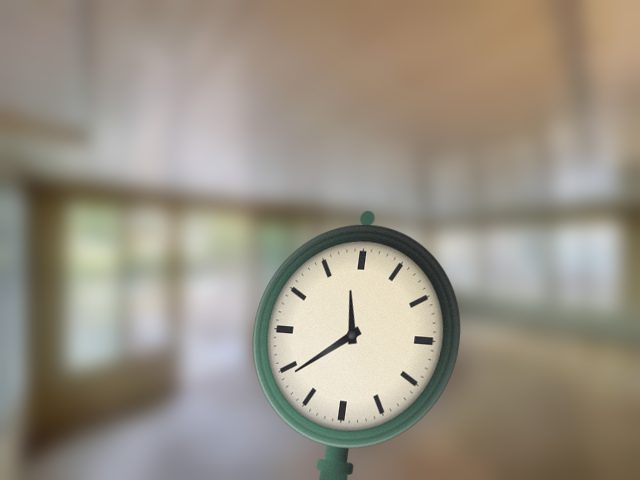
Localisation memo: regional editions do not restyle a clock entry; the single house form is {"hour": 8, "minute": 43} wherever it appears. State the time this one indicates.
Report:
{"hour": 11, "minute": 39}
